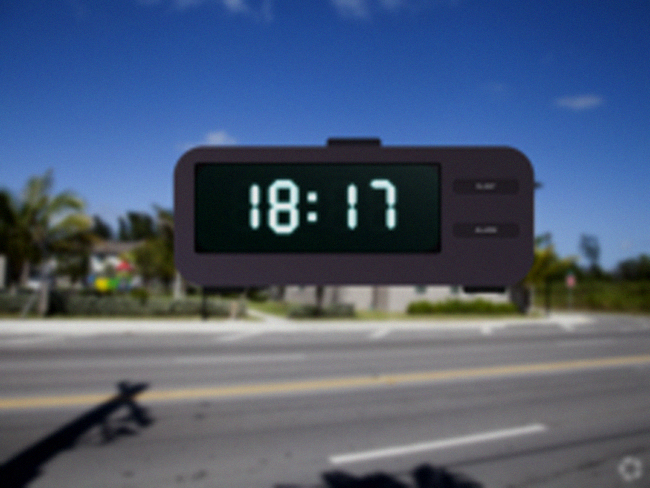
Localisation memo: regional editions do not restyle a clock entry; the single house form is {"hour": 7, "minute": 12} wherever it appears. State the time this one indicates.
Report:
{"hour": 18, "minute": 17}
